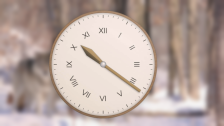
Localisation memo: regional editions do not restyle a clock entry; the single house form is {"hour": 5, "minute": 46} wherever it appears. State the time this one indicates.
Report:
{"hour": 10, "minute": 21}
